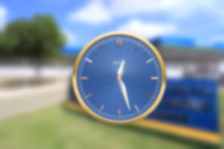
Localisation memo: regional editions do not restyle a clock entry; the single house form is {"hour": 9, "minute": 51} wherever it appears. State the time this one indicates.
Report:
{"hour": 12, "minute": 27}
